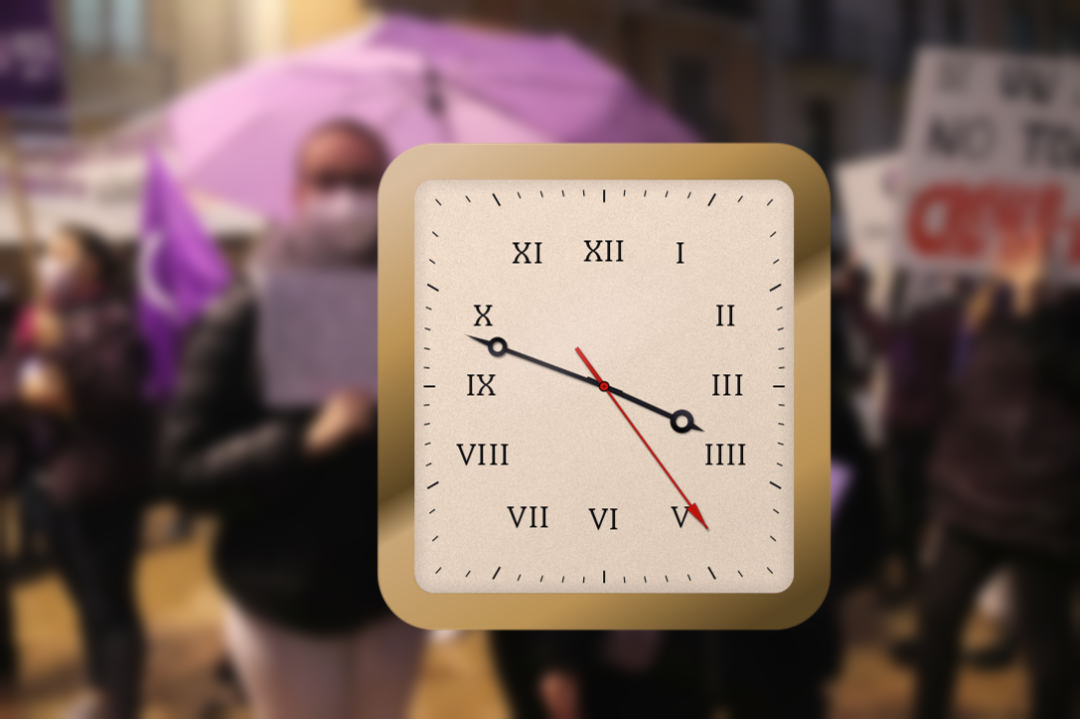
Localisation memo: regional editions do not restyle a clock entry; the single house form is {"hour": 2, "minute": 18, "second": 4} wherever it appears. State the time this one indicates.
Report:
{"hour": 3, "minute": 48, "second": 24}
